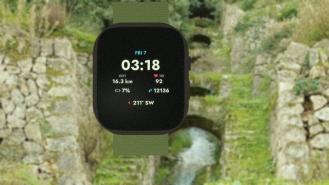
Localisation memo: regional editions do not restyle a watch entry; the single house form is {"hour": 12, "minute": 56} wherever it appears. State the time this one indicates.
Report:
{"hour": 3, "minute": 18}
